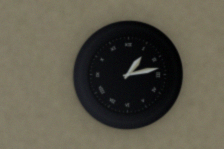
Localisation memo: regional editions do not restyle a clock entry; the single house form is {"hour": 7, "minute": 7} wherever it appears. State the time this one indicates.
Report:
{"hour": 1, "minute": 13}
